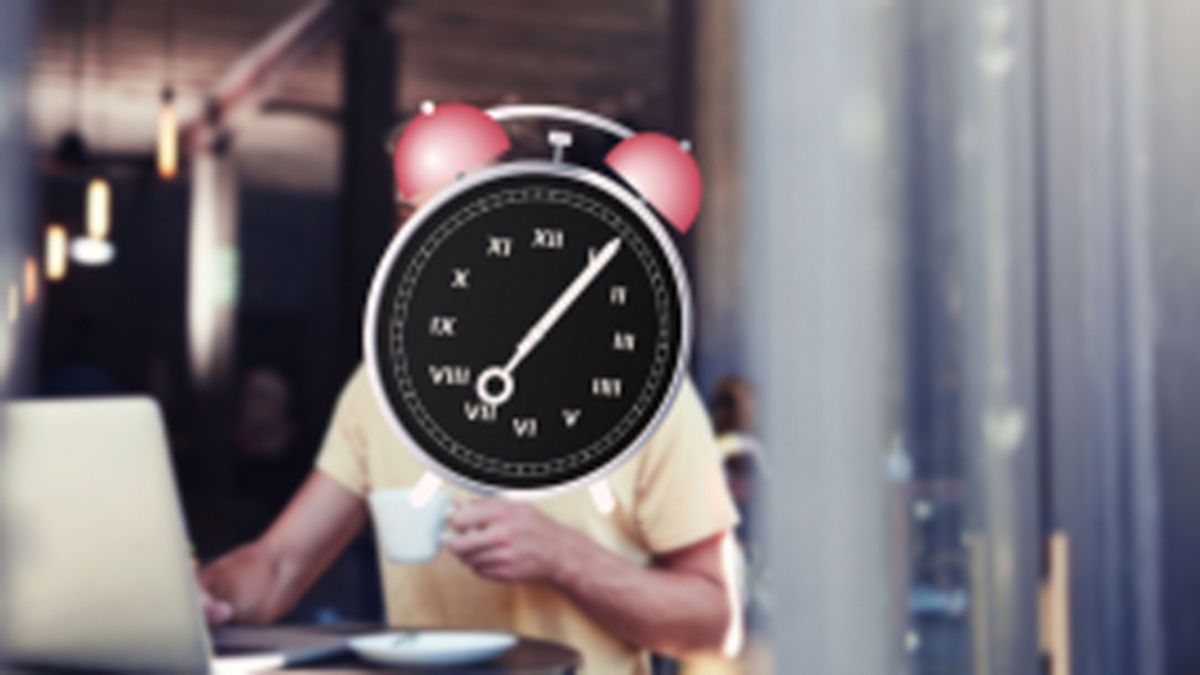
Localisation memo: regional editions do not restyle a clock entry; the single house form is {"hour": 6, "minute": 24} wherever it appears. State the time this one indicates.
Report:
{"hour": 7, "minute": 6}
